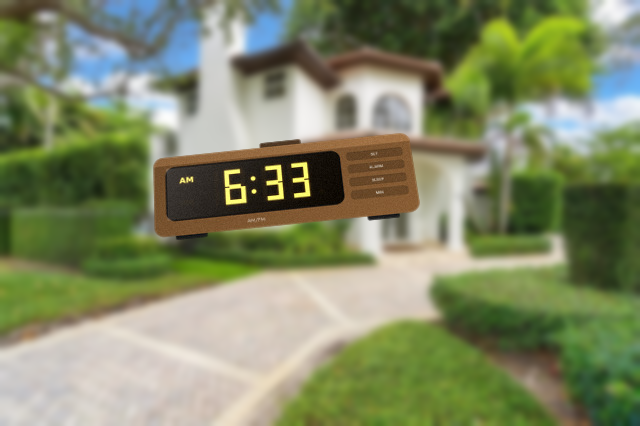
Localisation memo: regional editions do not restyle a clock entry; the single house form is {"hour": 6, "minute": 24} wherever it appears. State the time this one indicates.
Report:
{"hour": 6, "minute": 33}
